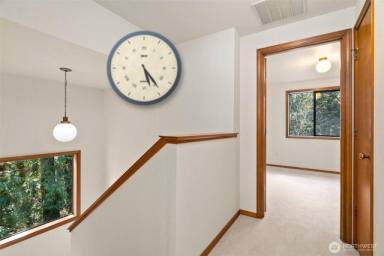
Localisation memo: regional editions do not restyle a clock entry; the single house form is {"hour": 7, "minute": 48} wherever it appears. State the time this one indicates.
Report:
{"hour": 5, "minute": 24}
